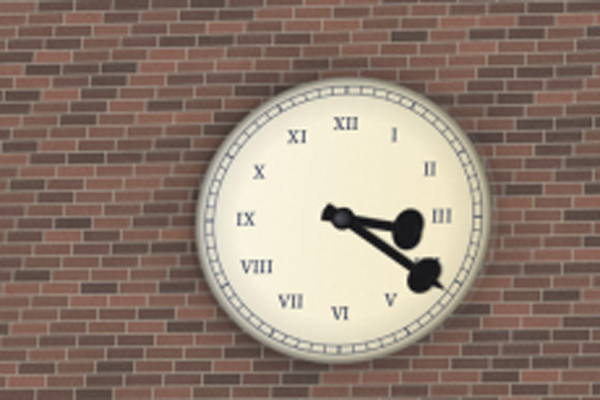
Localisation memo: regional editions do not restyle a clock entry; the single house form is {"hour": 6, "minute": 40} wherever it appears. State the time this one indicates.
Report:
{"hour": 3, "minute": 21}
